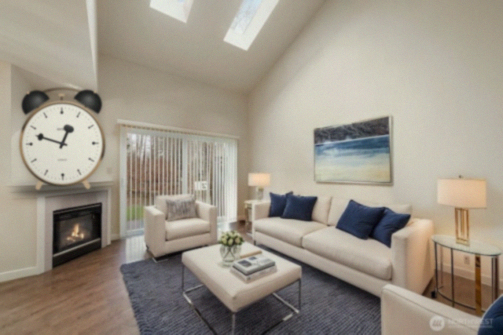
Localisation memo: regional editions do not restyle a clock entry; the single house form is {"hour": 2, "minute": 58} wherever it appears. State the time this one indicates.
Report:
{"hour": 12, "minute": 48}
